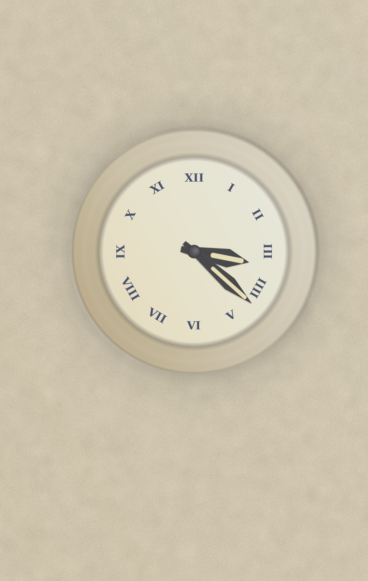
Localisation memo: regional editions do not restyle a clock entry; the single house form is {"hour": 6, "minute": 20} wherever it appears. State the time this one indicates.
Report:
{"hour": 3, "minute": 22}
